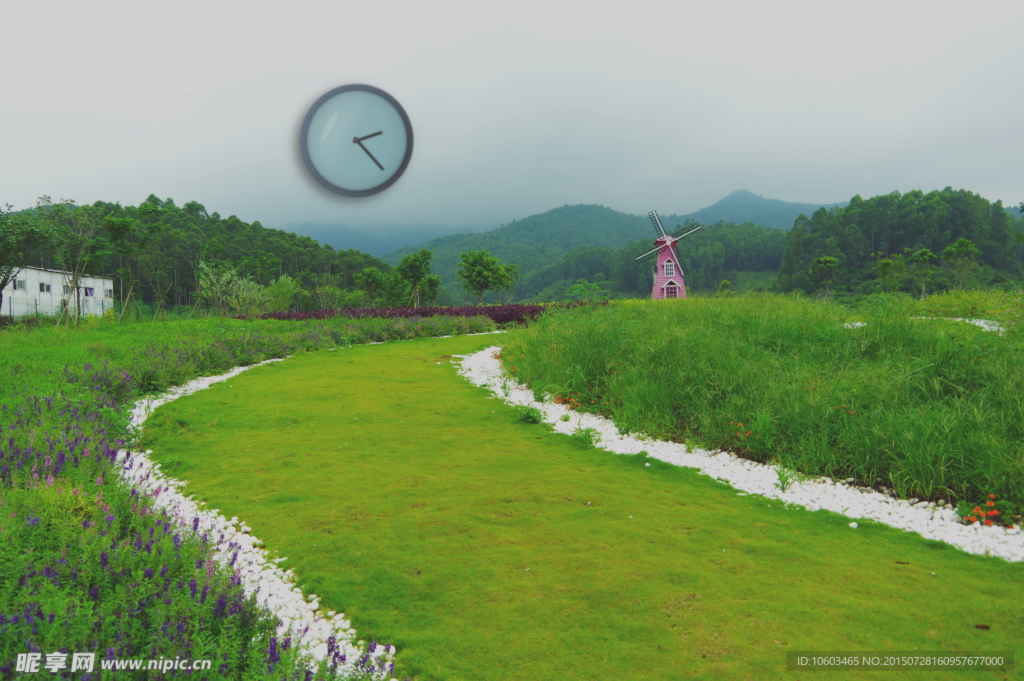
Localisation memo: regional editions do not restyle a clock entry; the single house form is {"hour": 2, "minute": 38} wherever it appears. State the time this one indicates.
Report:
{"hour": 2, "minute": 23}
